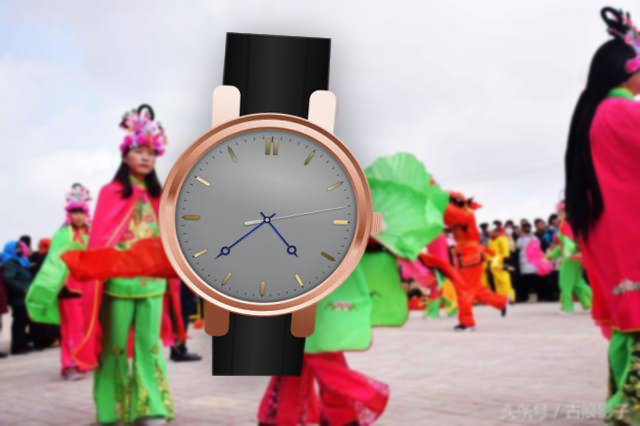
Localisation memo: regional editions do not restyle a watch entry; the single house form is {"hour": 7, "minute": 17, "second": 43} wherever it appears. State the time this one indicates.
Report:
{"hour": 4, "minute": 38, "second": 13}
